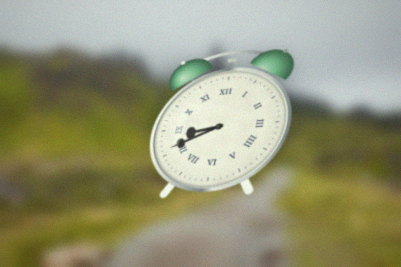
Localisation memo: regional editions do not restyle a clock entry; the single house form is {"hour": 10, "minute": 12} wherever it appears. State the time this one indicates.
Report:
{"hour": 8, "minute": 41}
